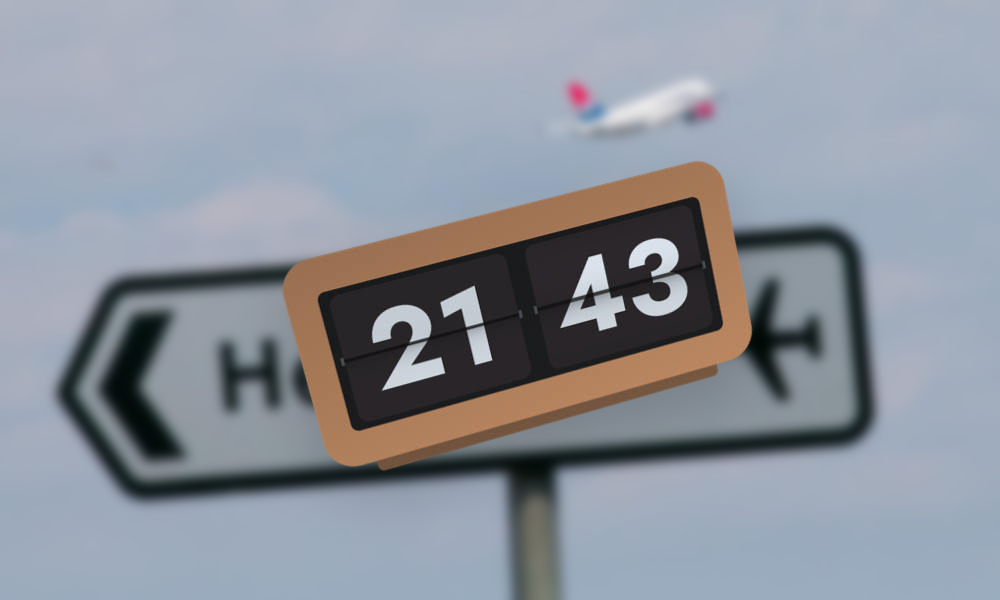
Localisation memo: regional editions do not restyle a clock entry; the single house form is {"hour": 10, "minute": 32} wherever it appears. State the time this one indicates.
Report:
{"hour": 21, "minute": 43}
